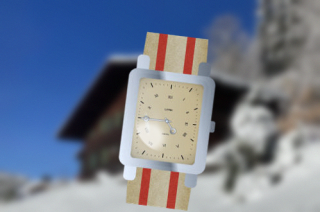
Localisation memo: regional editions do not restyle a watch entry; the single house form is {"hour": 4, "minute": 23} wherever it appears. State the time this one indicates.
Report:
{"hour": 4, "minute": 45}
